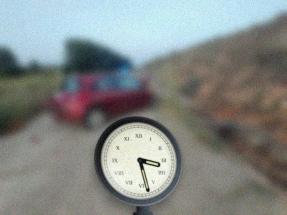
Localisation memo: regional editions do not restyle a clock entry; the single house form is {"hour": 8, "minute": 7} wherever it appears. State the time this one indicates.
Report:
{"hour": 3, "minute": 28}
